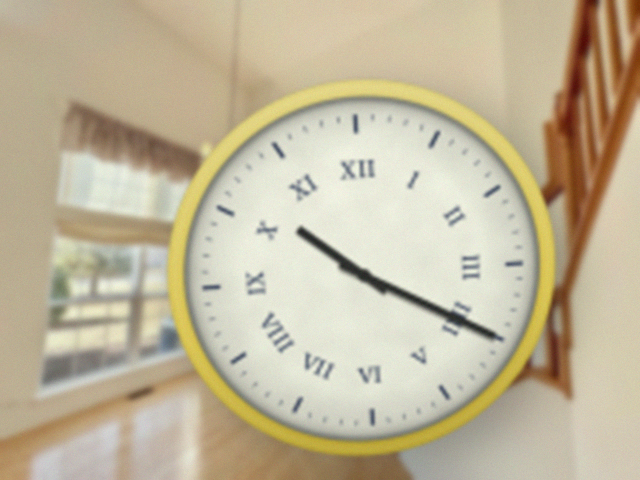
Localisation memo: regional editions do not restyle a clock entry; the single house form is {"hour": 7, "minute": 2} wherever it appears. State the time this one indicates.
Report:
{"hour": 10, "minute": 20}
